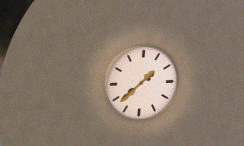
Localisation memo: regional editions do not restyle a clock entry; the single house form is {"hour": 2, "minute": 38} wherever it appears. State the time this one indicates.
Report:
{"hour": 1, "minute": 38}
